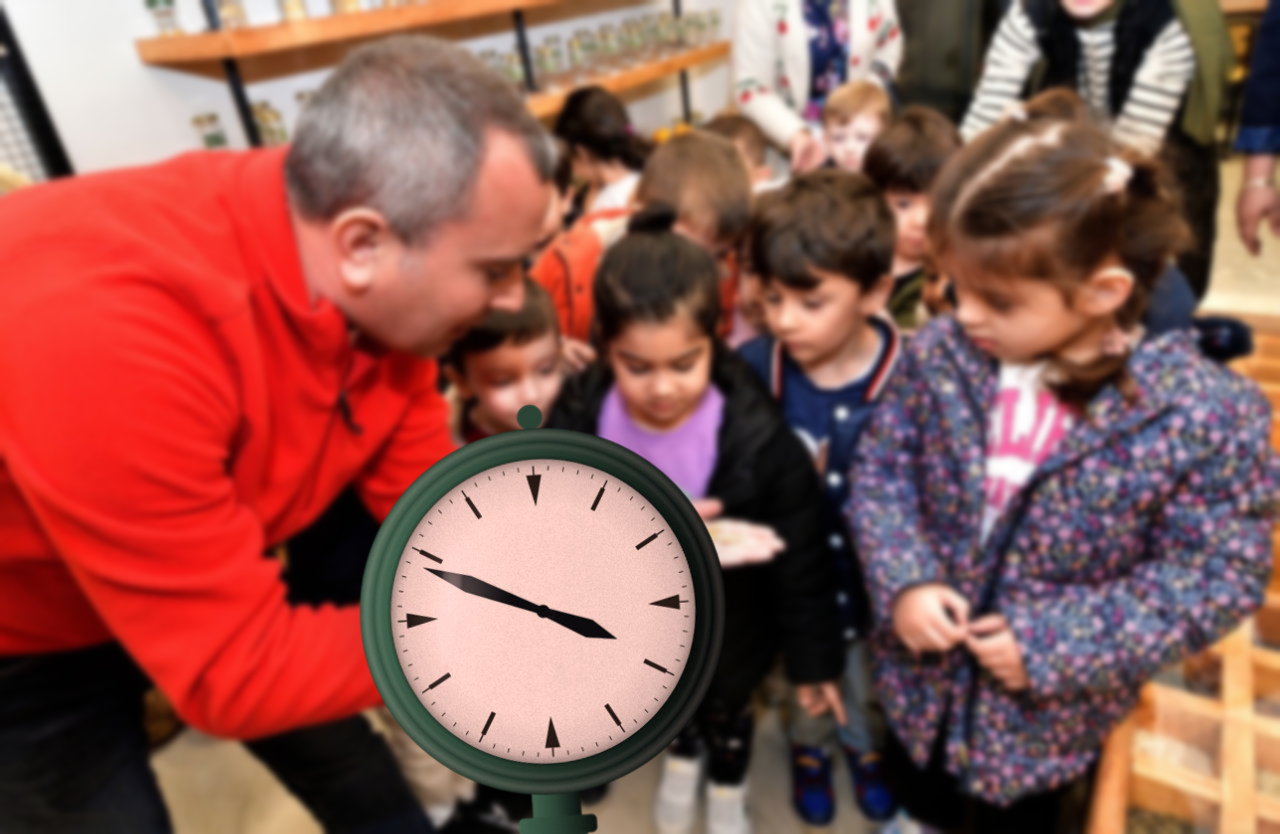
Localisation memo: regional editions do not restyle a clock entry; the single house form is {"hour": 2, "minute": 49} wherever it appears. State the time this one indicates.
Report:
{"hour": 3, "minute": 49}
